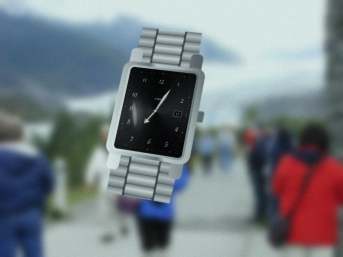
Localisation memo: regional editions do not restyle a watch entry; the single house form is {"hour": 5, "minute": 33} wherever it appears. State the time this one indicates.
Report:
{"hour": 7, "minute": 4}
